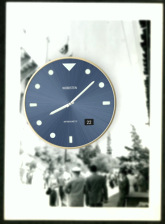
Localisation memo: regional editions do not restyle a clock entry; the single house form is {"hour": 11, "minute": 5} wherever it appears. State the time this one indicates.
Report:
{"hour": 8, "minute": 8}
